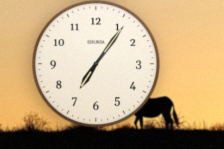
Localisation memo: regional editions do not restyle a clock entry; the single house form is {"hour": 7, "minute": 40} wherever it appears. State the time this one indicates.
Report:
{"hour": 7, "minute": 6}
